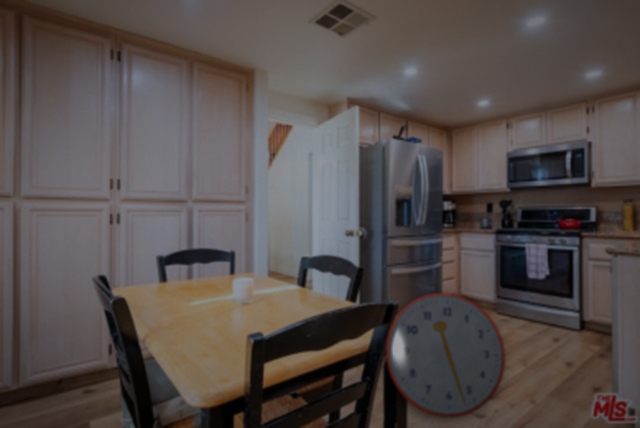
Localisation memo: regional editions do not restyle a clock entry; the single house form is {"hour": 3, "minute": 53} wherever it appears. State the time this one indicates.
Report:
{"hour": 11, "minute": 27}
